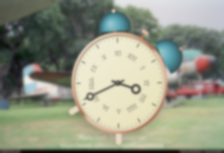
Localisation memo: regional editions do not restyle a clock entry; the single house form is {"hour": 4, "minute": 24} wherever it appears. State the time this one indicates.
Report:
{"hour": 2, "minute": 36}
